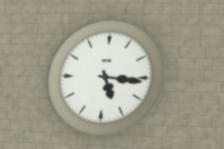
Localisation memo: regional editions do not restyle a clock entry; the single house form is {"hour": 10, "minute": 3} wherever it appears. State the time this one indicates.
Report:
{"hour": 5, "minute": 16}
